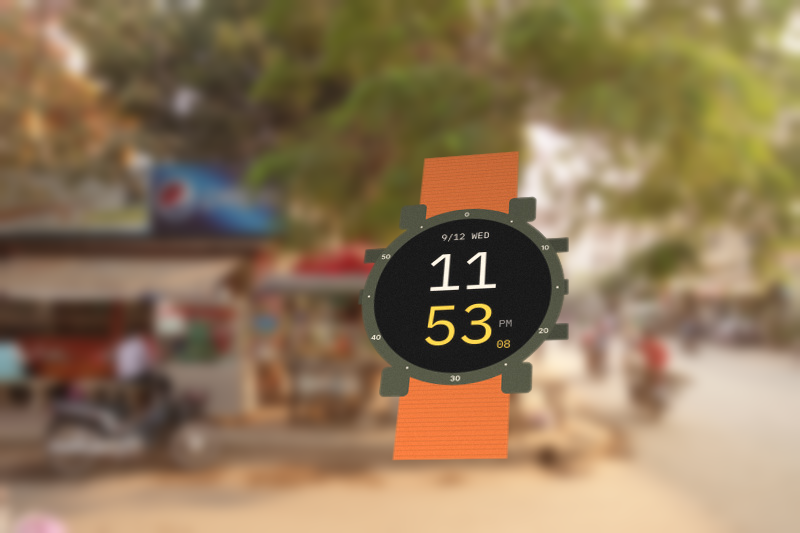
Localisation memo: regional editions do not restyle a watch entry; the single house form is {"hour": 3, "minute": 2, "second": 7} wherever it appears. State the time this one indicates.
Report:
{"hour": 11, "minute": 53, "second": 8}
